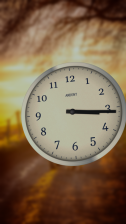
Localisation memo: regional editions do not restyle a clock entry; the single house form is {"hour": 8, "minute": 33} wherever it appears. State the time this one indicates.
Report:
{"hour": 3, "minute": 16}
